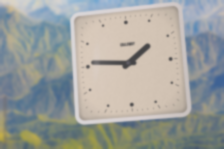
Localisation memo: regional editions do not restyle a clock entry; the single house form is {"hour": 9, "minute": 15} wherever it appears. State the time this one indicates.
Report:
{"hour": 1, "minute": 46}
